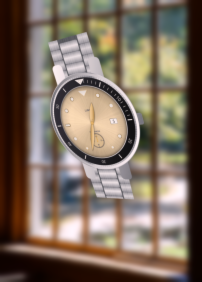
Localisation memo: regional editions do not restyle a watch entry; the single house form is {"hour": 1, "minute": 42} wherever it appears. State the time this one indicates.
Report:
{"hour": 12, "minute": 33}
